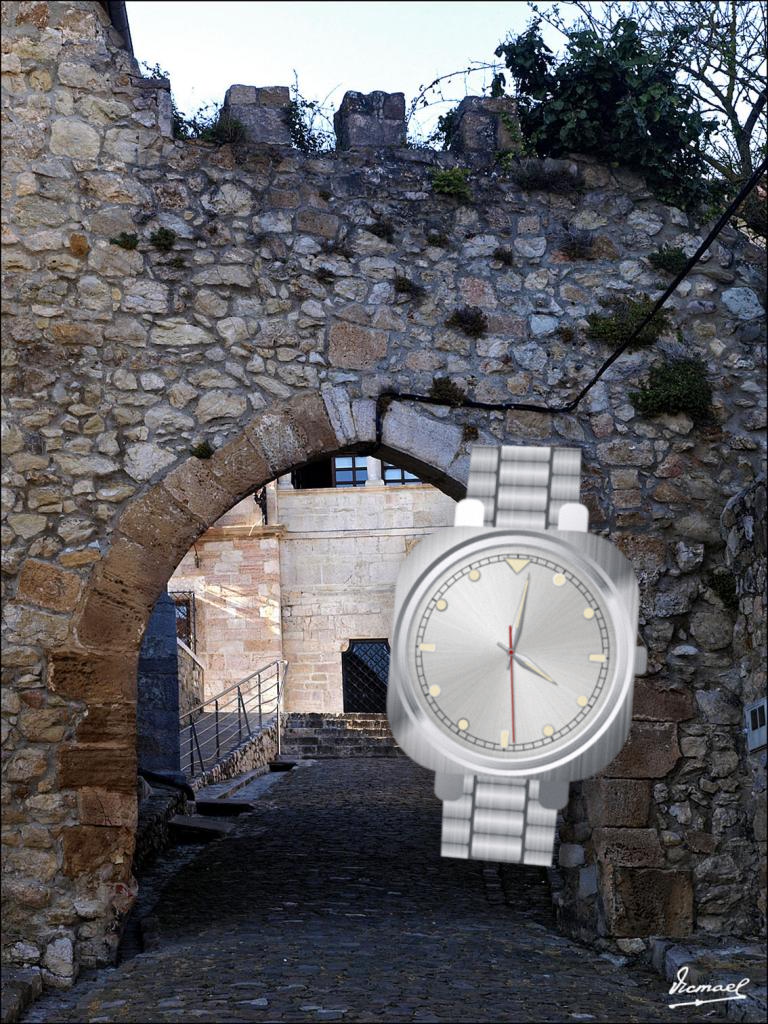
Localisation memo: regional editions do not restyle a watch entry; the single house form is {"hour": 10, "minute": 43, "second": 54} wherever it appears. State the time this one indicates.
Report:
{"hour": 4, "minute": 1, "second": 29}
